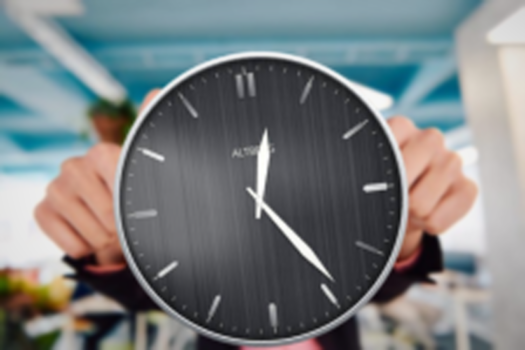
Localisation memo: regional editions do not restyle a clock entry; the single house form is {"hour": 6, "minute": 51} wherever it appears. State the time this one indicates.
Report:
{"hour": 12, "minute": 24}
